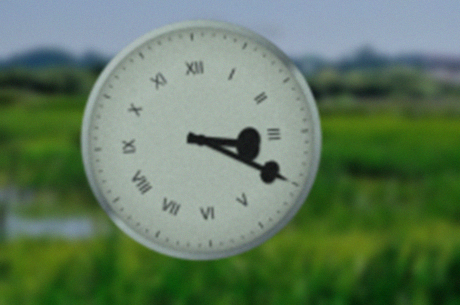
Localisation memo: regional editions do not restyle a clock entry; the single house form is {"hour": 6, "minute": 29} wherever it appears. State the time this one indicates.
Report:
{"hour": 3, "minute": 20}
